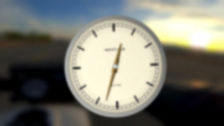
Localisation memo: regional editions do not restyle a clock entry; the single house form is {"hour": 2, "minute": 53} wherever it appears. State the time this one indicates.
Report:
{"hour": 12, "minute": 33}
